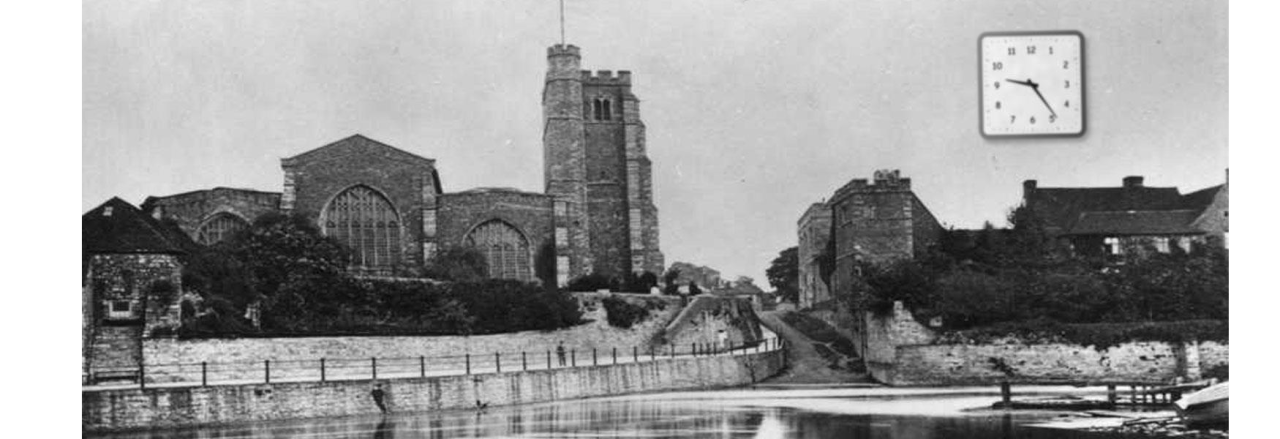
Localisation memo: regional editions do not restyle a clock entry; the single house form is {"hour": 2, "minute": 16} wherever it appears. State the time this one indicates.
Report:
{"hour": 9, "minute": 24}
